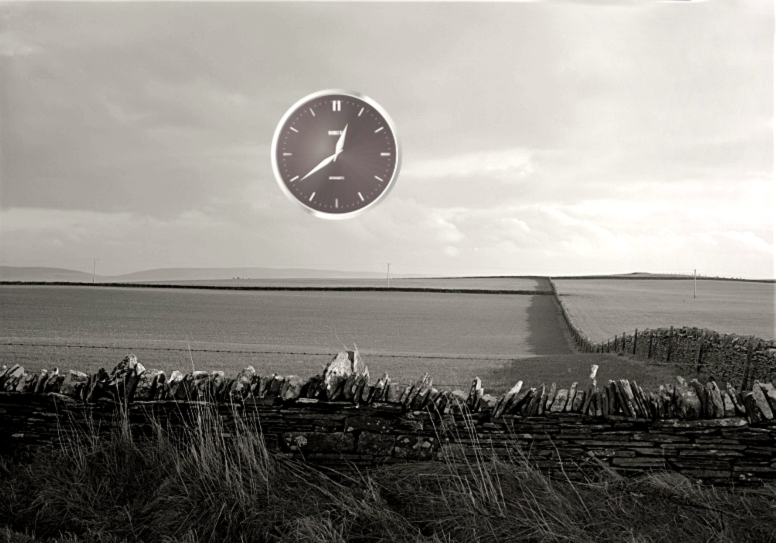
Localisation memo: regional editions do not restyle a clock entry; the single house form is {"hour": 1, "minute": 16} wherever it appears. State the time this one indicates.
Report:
{"hour": 12, "minute": 39}
